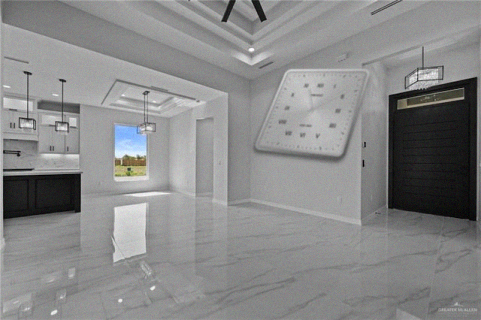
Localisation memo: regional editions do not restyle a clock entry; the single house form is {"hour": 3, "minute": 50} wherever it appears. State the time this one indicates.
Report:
{"hour": 11, "minute": 9}
